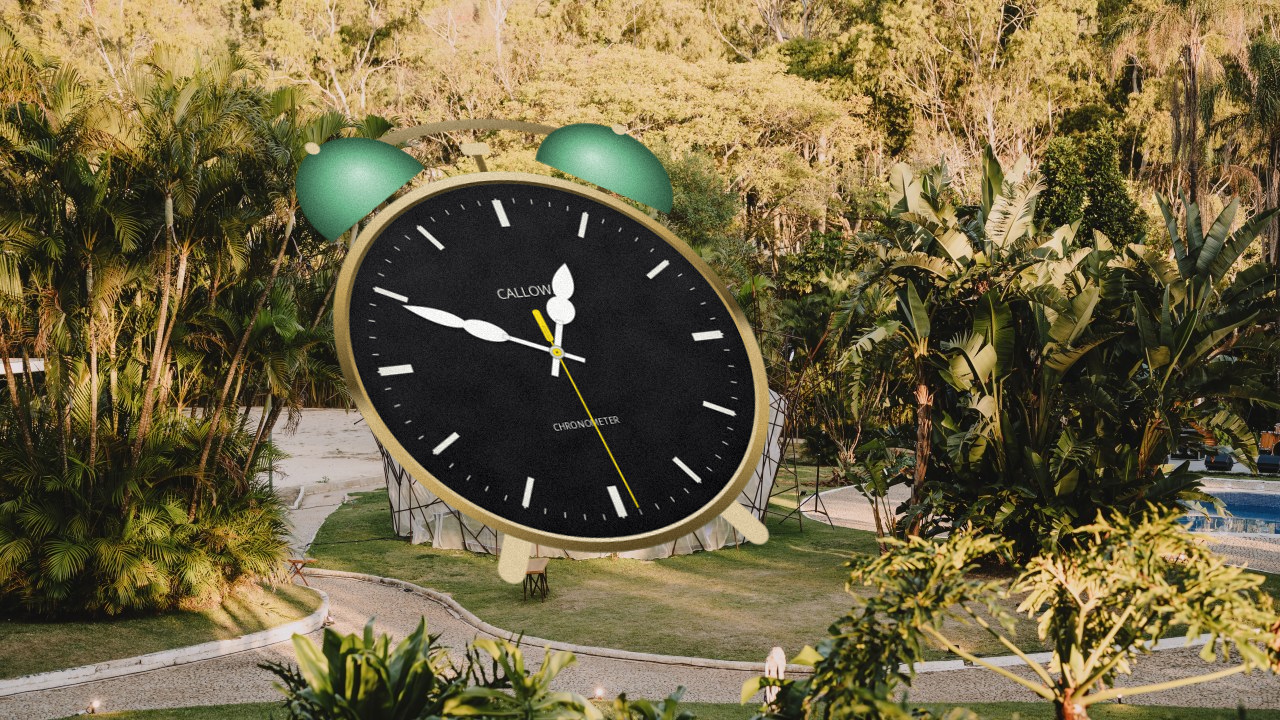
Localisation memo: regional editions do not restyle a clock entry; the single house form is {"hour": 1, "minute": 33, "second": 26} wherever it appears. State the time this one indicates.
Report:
{"hour": 12, "minute": 49, "second": 29}
